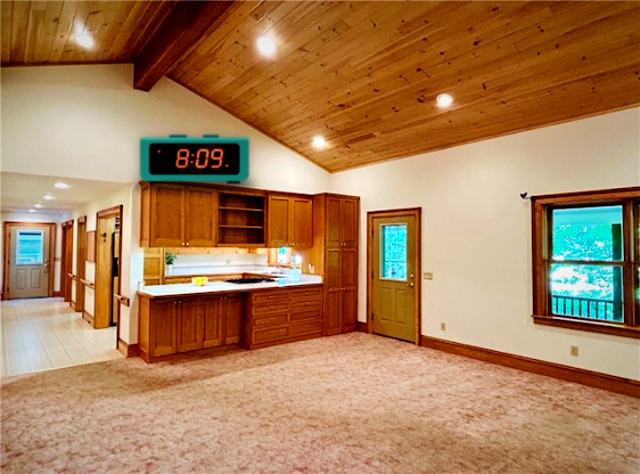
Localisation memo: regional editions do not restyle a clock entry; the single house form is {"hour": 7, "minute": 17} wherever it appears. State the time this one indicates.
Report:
{"hour": 8, "minute": 9}
